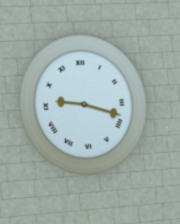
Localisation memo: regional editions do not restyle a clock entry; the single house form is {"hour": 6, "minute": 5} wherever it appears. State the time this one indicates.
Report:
{"hour": 9, "minute": 18}
